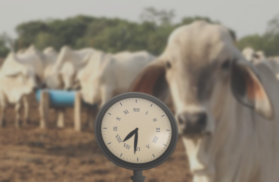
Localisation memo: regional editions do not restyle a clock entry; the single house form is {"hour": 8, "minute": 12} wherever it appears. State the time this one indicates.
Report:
{"hour": 7, "minute": 31}
